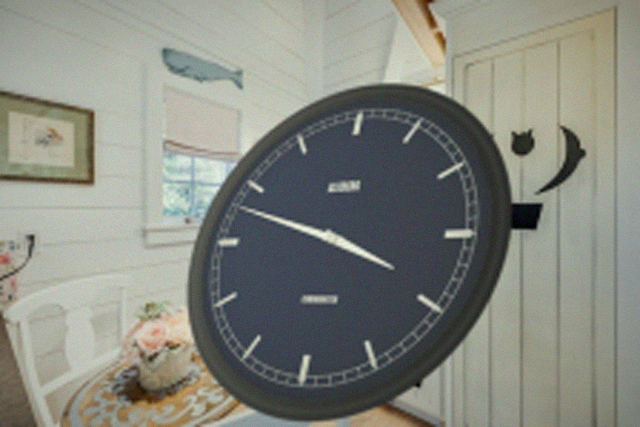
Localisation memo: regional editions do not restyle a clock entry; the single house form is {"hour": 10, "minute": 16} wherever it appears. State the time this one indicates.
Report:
{"hour": 3, "minute": 48}
